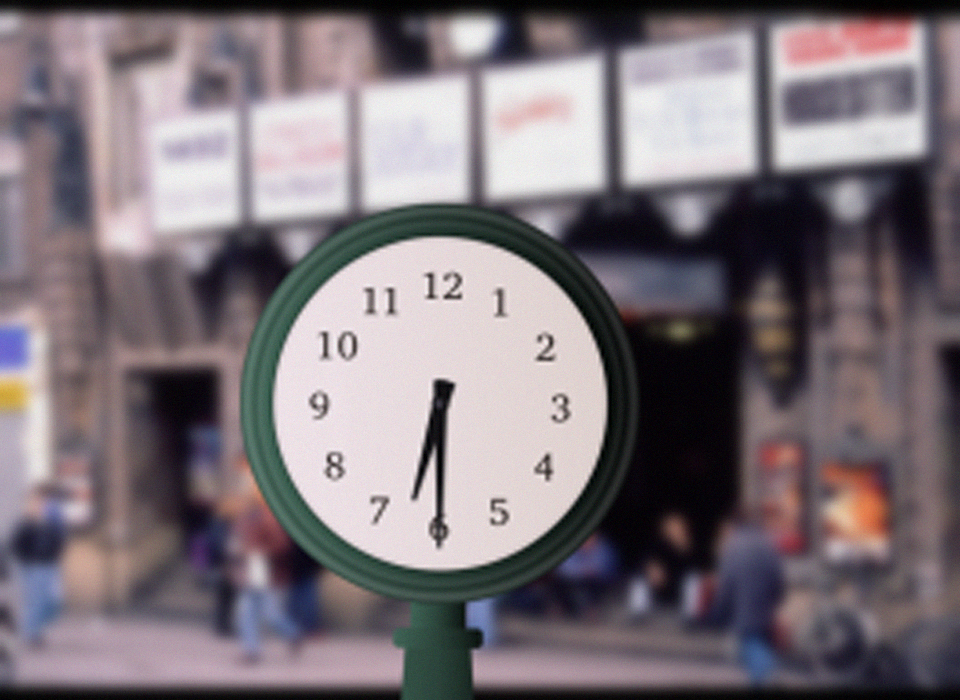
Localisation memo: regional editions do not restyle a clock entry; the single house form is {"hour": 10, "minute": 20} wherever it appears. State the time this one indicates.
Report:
{"hour": 6, "minute": 30}
